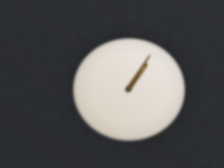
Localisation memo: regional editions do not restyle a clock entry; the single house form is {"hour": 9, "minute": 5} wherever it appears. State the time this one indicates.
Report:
{"hour": 1, "minute": 5}
